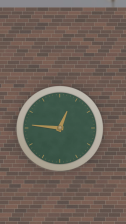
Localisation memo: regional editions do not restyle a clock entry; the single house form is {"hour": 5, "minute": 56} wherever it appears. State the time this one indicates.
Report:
{"hour": 12, "minute": 46}
